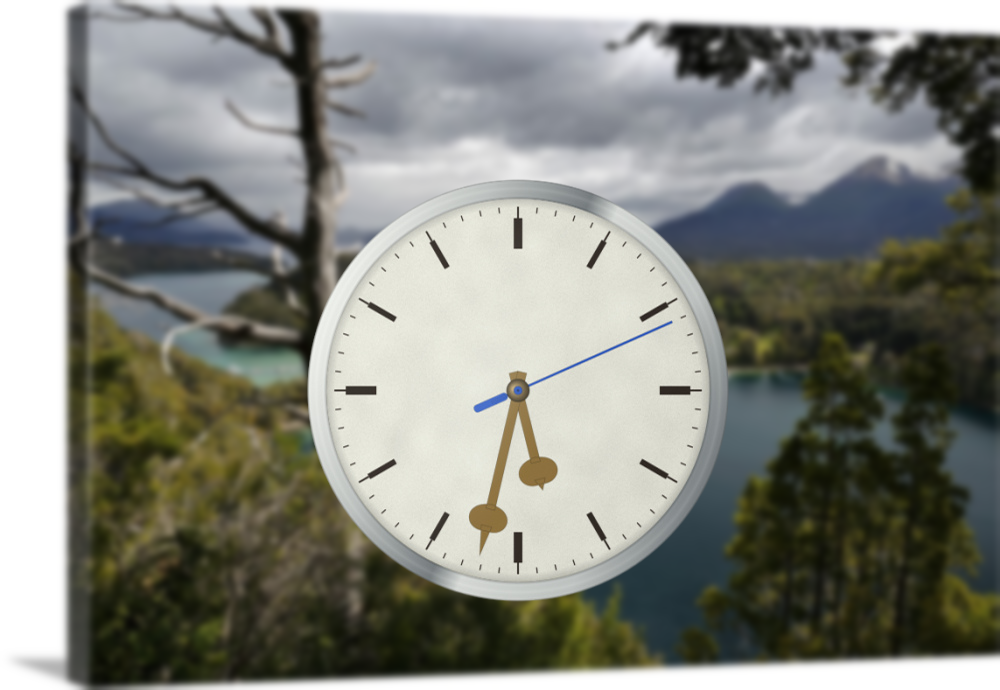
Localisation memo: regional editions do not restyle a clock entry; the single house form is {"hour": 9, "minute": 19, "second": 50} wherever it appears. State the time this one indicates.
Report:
{"hour": 5, "minute": 32, "second": 11}
